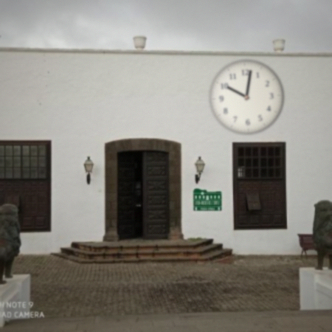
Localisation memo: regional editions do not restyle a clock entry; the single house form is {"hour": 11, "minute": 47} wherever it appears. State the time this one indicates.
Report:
{"hour": 10, "minute": 2}
